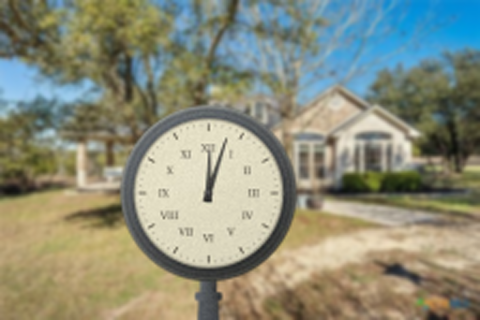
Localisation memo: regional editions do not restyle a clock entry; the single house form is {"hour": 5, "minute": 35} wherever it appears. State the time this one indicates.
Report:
{"hour": 12, "minute": 3}
